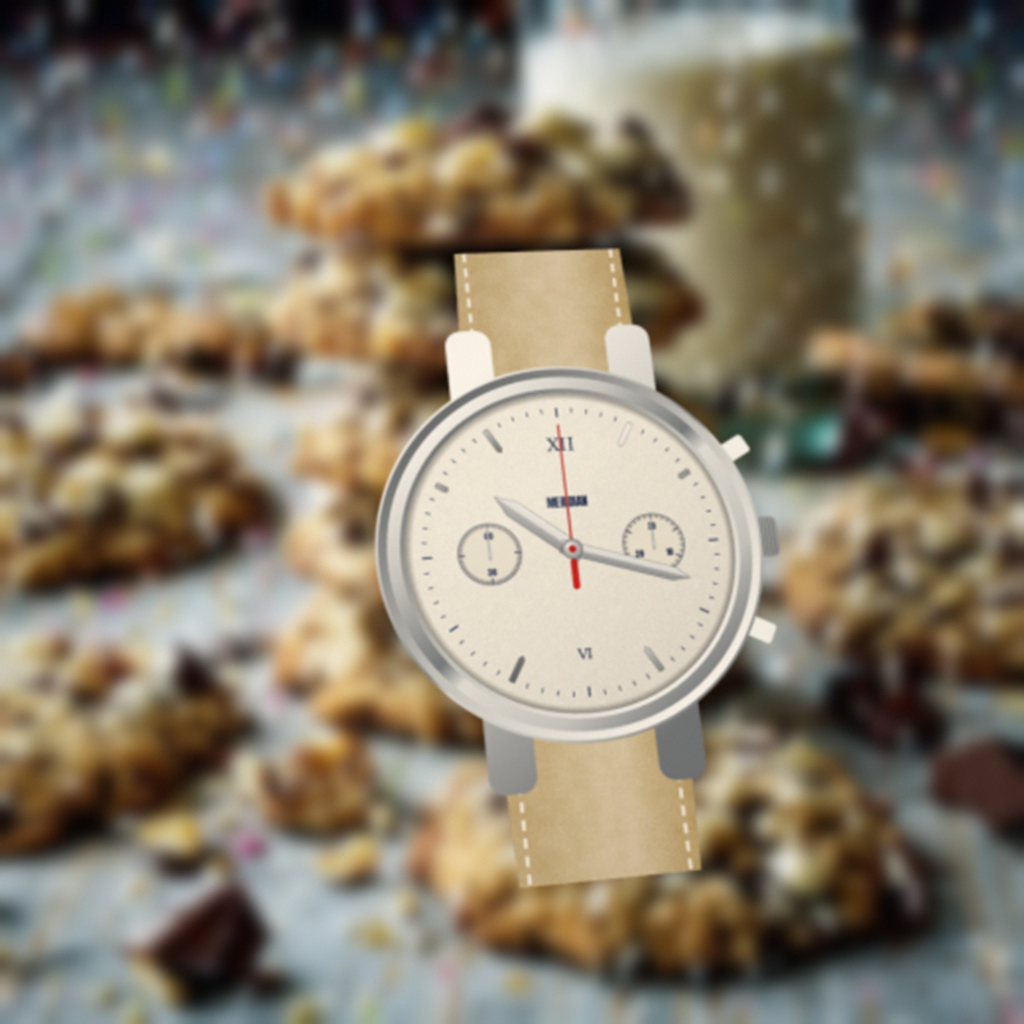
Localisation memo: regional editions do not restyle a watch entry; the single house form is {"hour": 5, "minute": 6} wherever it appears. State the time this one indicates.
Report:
{"hour": 10, "minute": 18}
